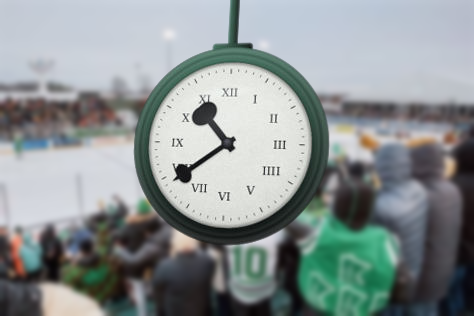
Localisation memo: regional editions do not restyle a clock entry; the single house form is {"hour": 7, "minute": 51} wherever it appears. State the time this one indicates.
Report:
{"hour": 10, "minute": 39}
